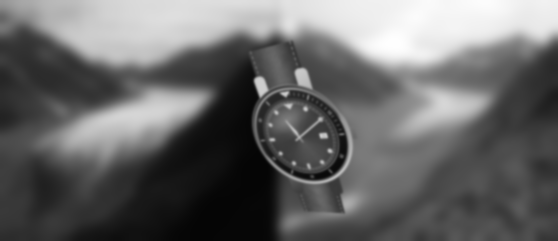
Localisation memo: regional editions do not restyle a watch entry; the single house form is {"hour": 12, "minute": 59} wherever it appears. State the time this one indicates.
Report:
{"hour": 11, "minute": 10}
